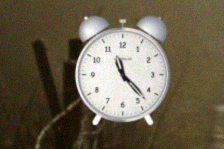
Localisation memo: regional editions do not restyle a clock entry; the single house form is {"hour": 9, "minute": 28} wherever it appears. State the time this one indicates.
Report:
{"hour": 11, "minute": 23}
